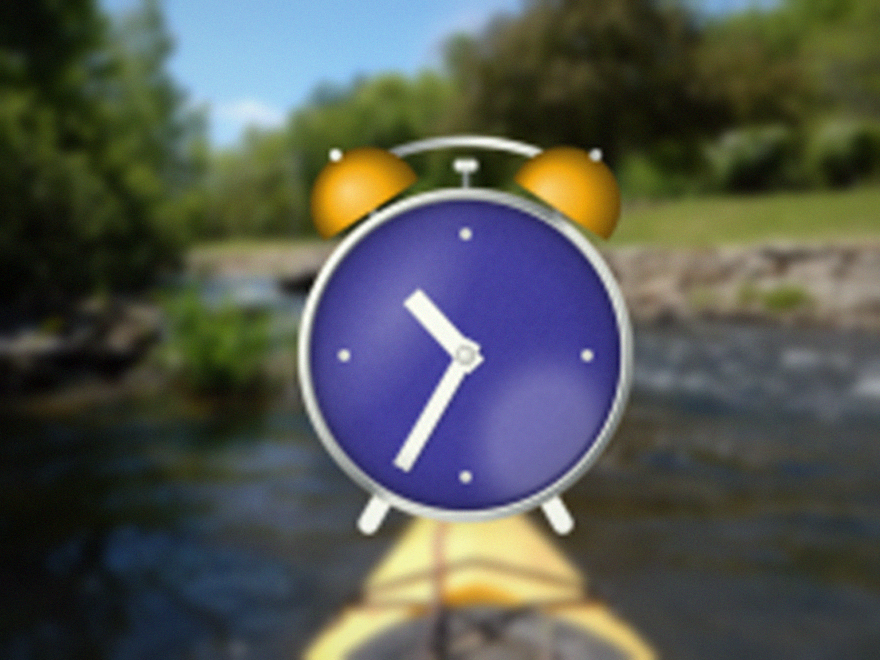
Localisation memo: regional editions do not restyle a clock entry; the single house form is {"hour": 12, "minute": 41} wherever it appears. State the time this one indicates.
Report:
{"hour": 10, "minute": 35}
